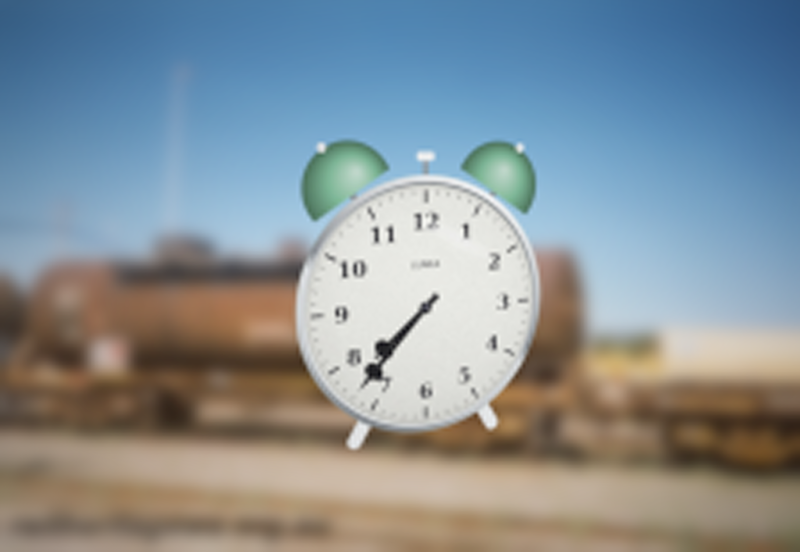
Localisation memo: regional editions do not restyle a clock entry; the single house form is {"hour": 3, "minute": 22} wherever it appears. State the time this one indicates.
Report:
{"hour": 7, "minute": 37}
